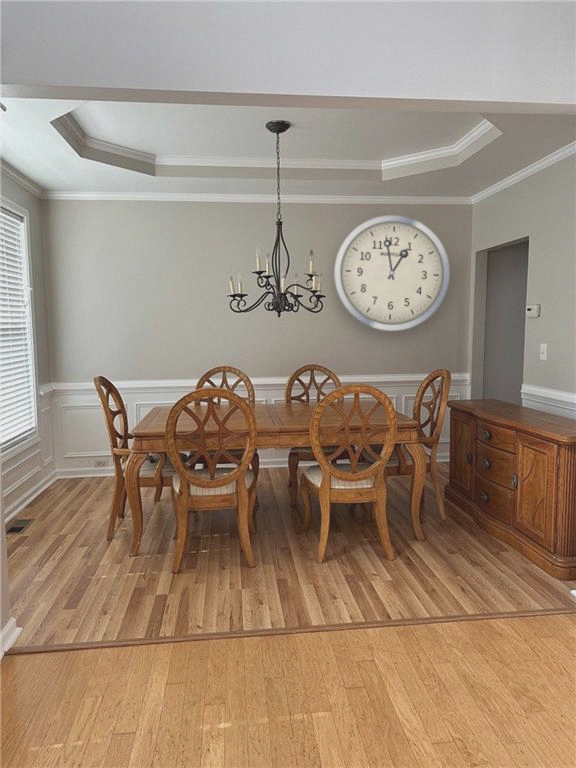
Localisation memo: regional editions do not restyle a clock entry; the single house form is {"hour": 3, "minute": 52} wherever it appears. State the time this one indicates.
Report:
{"hour": 12, "minute": 58}
